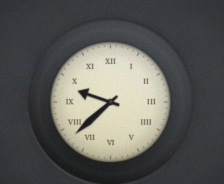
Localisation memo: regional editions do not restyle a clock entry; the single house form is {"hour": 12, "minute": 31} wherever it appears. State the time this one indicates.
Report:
{"hour": 9, "minute": 38}
